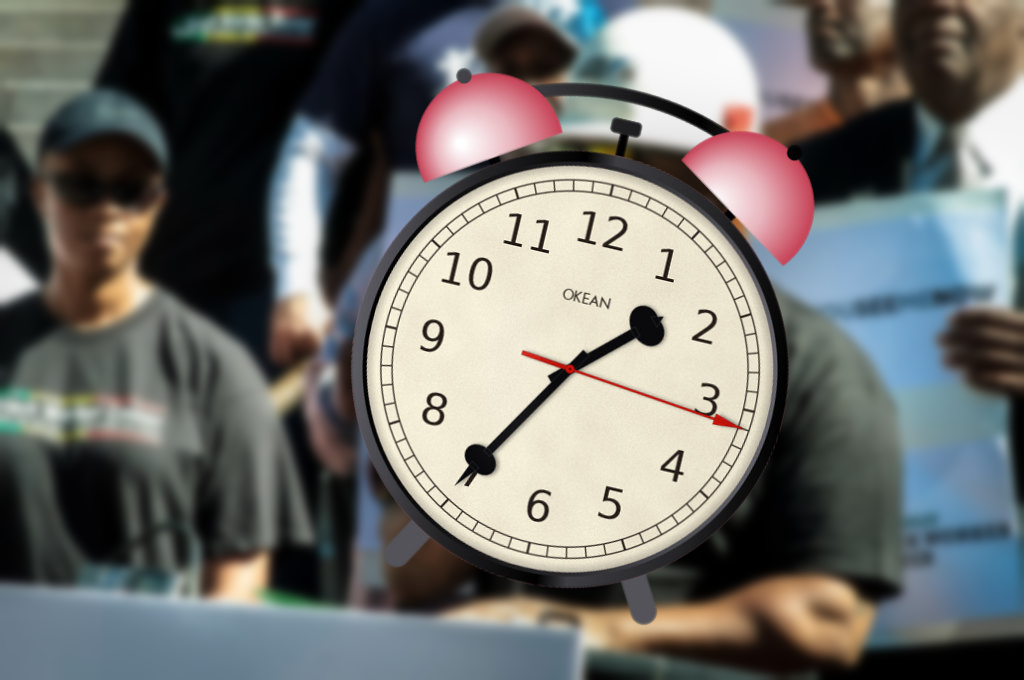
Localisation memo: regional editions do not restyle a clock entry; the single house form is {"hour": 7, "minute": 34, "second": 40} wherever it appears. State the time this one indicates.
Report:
{"hour": 1, "minute": 35, "second": 16}
